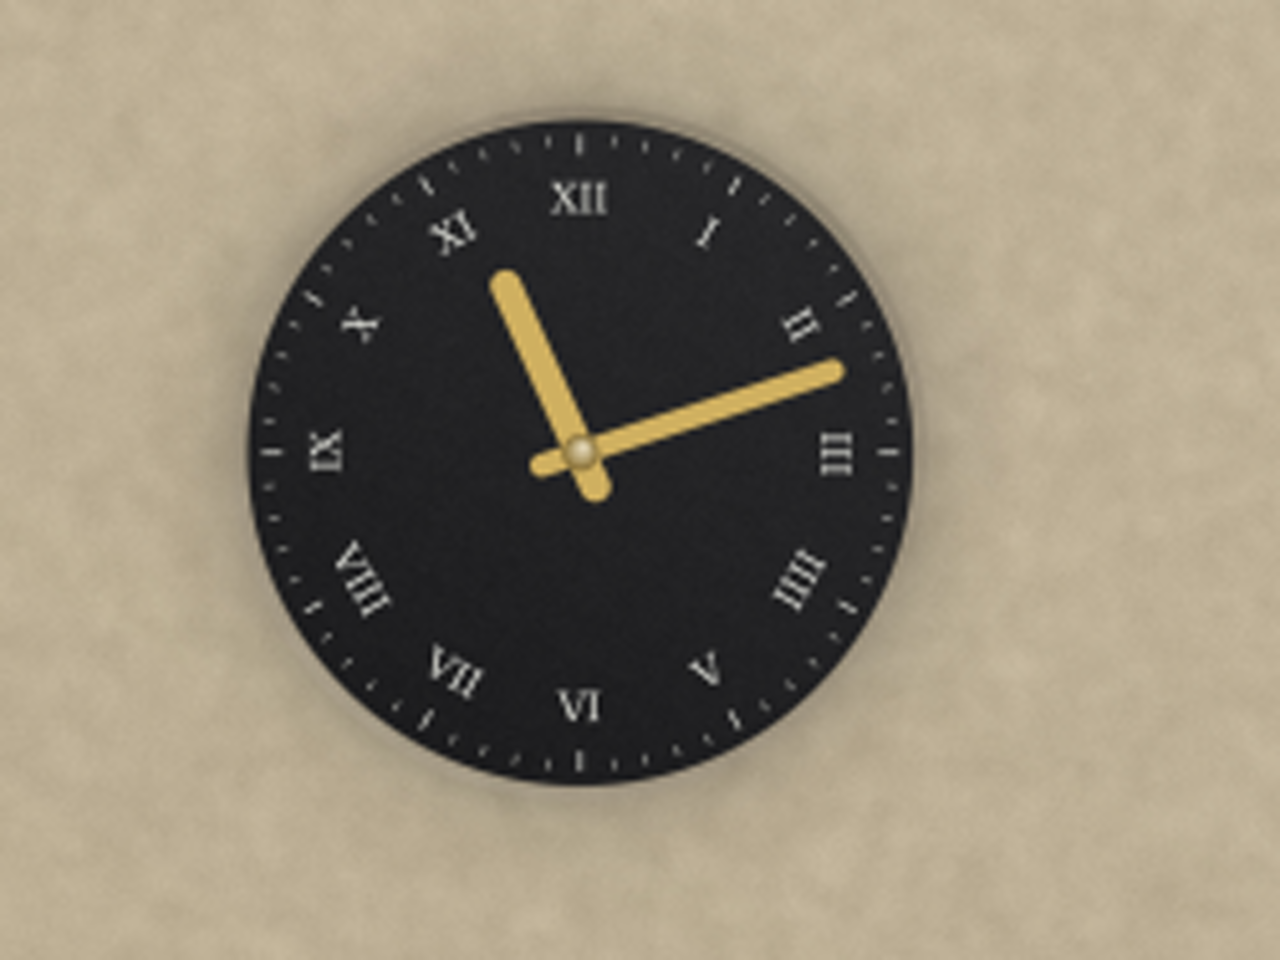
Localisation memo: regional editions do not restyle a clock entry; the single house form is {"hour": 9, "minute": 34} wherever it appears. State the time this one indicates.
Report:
{"hour": 11, "minute": 12}
